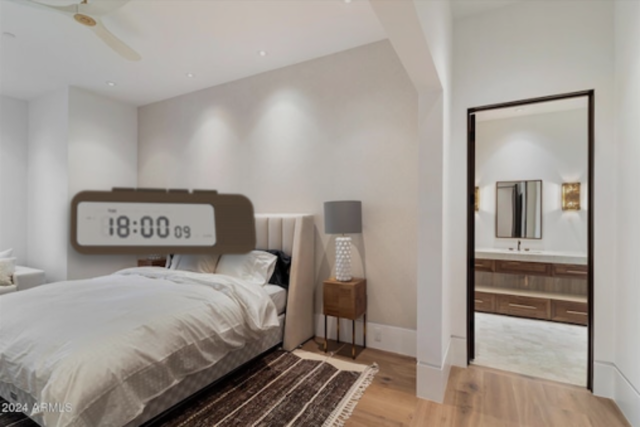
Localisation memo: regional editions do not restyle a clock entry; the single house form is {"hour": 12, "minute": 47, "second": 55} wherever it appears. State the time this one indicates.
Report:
{"hour": 18, "minute": 0, "second": 9}
